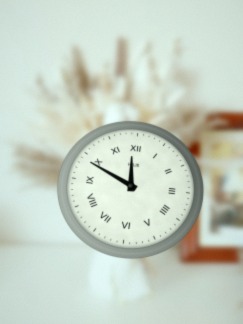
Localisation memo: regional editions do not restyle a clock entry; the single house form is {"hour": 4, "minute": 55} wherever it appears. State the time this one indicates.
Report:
{"hour": 11, "minute": 49}
